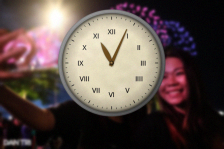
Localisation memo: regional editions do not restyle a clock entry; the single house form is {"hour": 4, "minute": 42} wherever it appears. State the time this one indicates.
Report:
{"hour": 11, "minute": 4}
